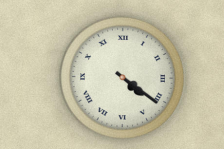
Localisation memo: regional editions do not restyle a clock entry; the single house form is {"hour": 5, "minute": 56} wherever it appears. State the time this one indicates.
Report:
{"hour": 4, "minute": 21}
